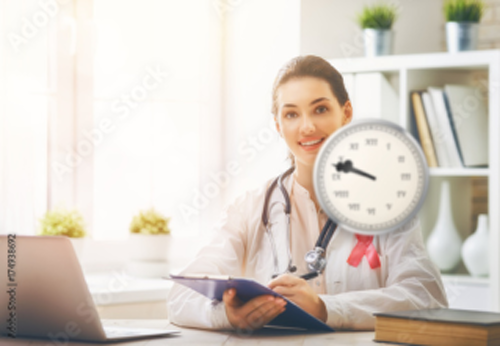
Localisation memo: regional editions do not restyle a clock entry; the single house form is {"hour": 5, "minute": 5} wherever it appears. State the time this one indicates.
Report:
{"hour": 9, "minute": 48}
